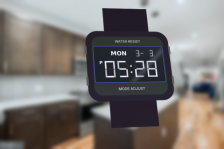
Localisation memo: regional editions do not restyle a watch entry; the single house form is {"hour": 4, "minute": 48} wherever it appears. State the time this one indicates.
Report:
{"hour": 5, "minute": 28}
